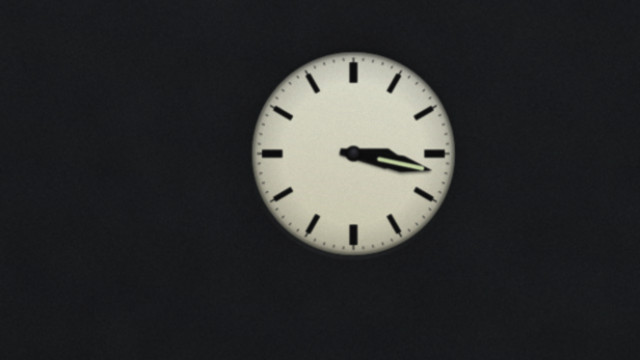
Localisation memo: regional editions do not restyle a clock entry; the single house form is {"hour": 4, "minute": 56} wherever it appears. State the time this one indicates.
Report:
{"hour": 3, "minute": 17}
